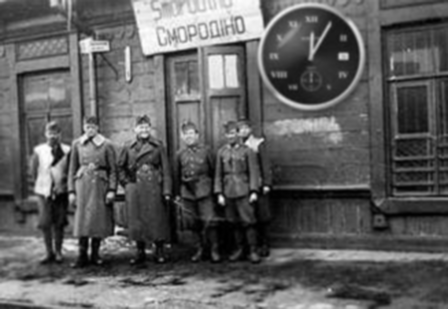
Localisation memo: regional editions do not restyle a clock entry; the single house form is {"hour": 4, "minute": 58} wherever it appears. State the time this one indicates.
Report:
{"hour": 12, "minute": 5}
